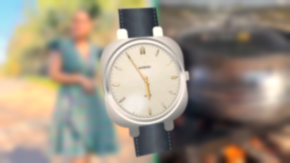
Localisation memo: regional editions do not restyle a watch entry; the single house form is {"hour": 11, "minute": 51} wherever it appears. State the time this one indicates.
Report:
{"hour": 5, "minute": 55}
